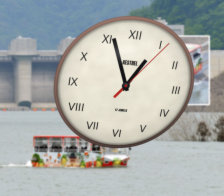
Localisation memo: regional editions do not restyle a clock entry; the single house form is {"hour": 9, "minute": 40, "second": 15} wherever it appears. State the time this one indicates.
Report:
{"hour": 12, "minute": 56, "second": 6}
